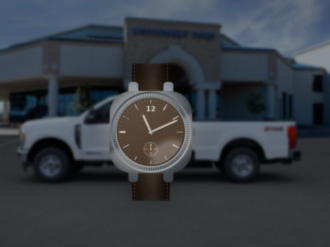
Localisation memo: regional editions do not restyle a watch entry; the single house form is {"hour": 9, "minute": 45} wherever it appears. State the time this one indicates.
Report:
{"hour": 11, "minute": 11}
